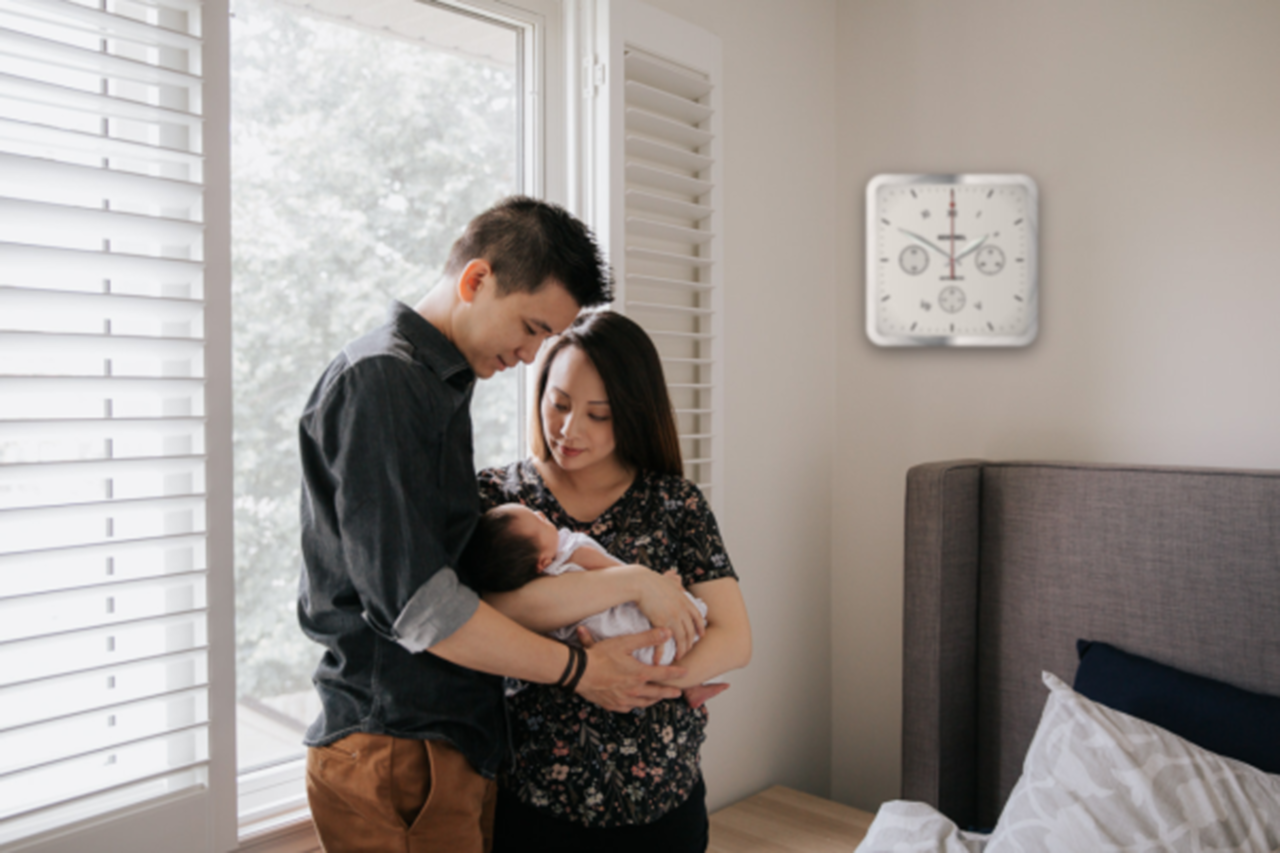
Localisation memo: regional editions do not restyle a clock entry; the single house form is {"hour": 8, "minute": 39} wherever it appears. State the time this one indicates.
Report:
{"hour": 1, "minute": 50}
